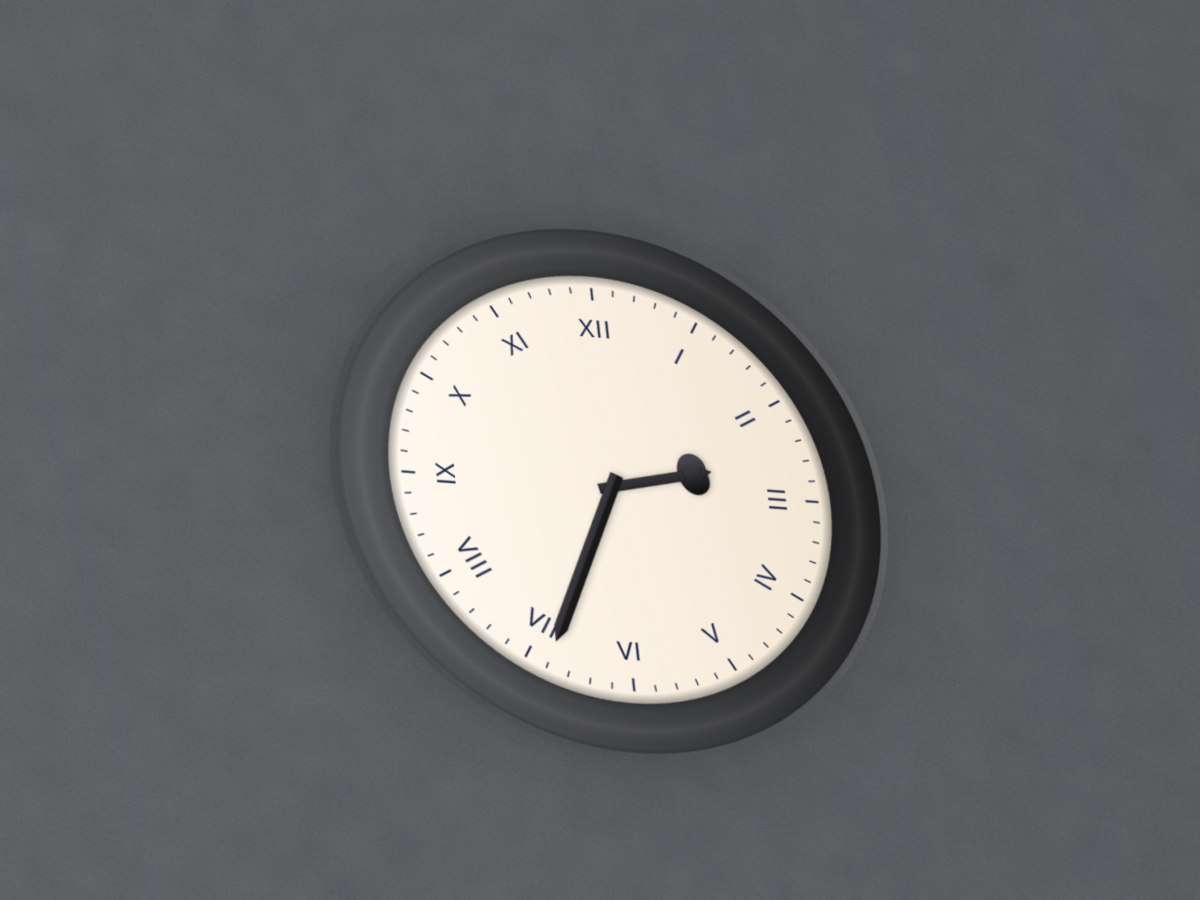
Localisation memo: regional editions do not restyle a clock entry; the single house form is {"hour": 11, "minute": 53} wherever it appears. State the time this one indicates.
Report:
{"hour": 2, "minute": 34}
